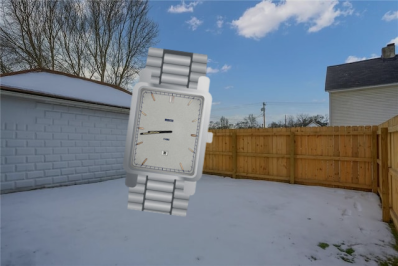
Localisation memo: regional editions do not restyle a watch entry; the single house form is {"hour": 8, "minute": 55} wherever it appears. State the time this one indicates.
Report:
{"hour": 8, "minute": 43}
